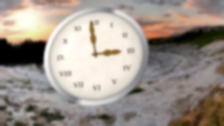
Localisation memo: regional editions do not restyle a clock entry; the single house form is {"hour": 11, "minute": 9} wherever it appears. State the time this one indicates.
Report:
{"hour": 2, "minute": 59}
